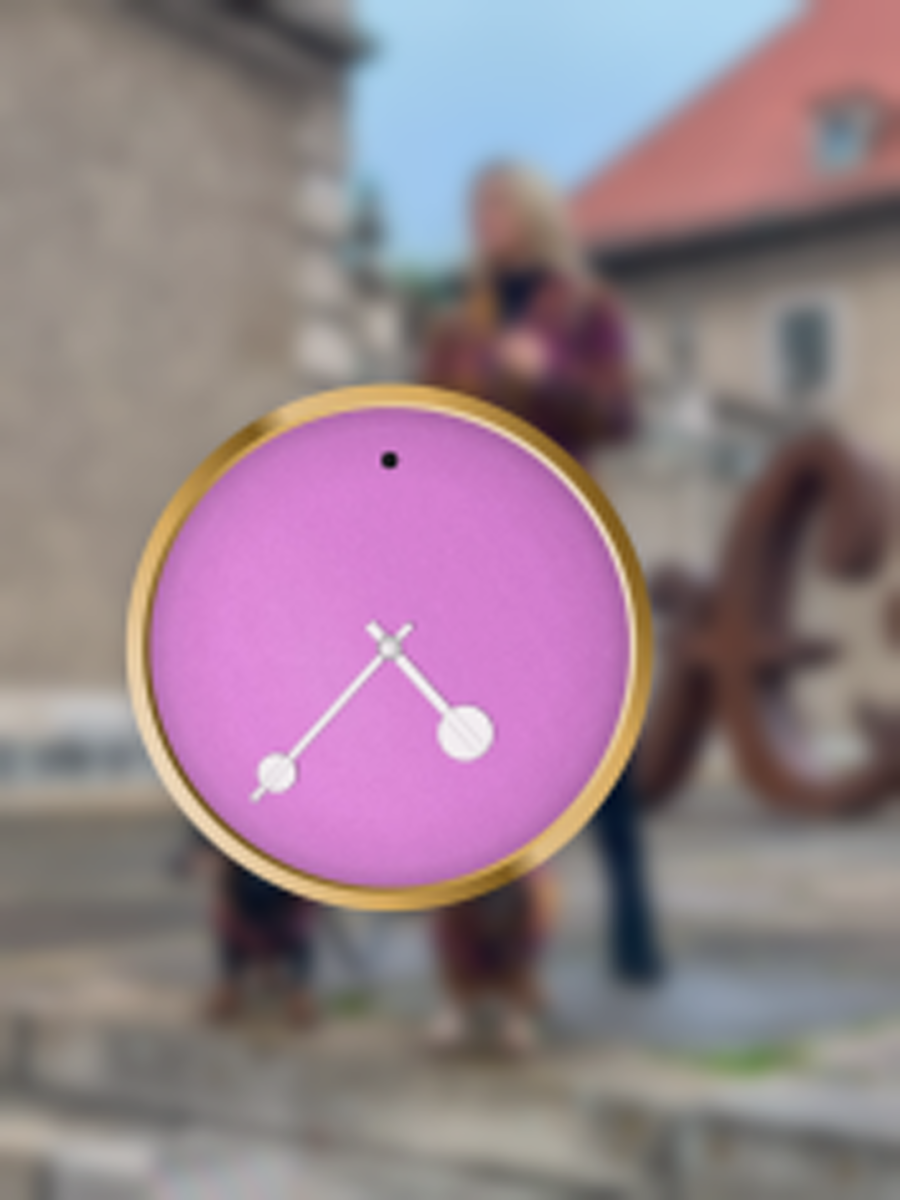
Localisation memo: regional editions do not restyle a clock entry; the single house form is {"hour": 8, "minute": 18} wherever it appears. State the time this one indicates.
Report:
{"hour": 4, "minute": 37}
